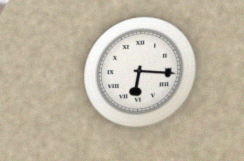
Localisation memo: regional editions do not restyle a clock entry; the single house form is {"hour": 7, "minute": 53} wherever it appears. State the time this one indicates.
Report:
{"hour": 6, "minute": 16}
